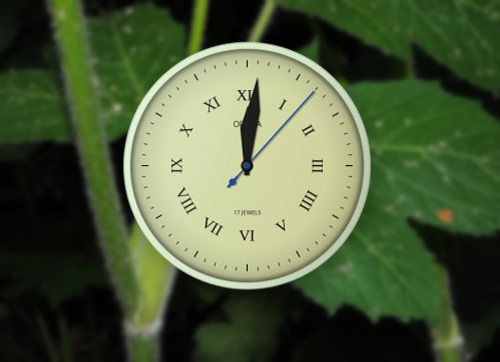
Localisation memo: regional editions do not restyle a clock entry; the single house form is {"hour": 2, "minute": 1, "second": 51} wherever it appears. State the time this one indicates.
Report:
{"hour": 12, "minute": 1, "second": 7}
